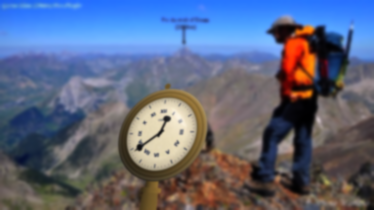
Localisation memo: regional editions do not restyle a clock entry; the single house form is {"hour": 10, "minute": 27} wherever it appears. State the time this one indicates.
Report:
{"hour": 12, "minute": 39}
